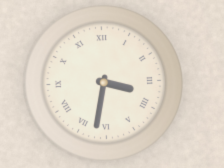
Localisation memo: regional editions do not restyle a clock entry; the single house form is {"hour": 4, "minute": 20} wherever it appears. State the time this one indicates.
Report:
{"hour": 3, "minute": 32}
